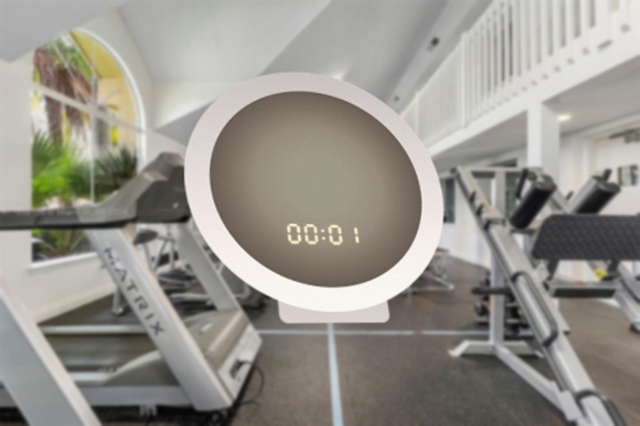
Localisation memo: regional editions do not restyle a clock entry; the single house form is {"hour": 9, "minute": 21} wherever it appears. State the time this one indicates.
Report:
{"hour": 0, "minute": 1}
